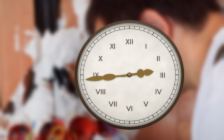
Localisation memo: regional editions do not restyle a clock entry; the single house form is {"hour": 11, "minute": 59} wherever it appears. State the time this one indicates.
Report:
{"hour": 2, "minute": 44}
